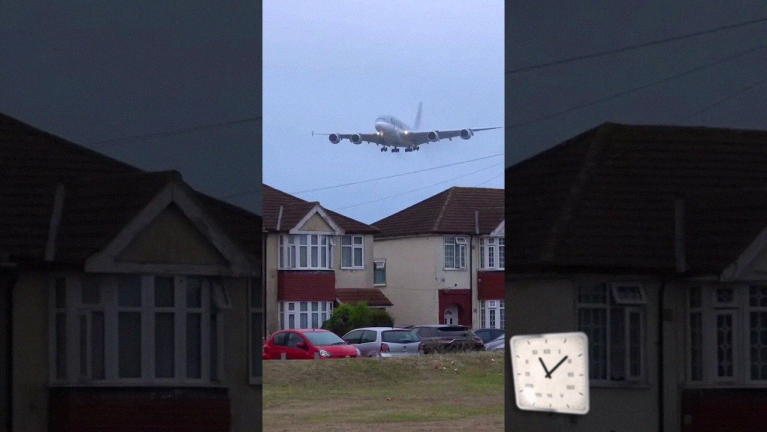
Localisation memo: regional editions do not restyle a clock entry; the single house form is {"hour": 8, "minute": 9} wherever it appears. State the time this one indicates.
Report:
{"hour": 11, "minute": 8}
